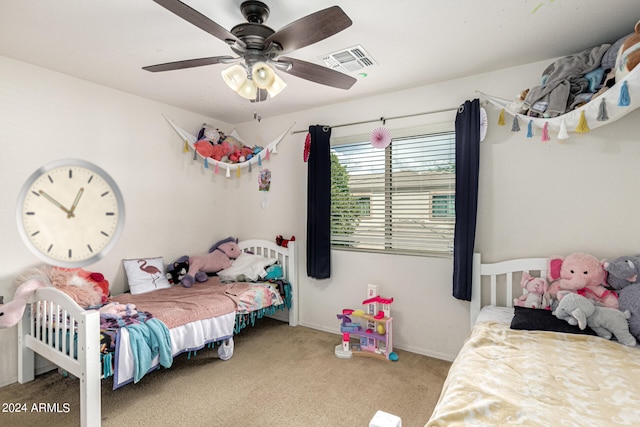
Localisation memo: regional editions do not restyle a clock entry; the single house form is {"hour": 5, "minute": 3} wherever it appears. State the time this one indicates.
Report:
{"hour": 12, "minute": 51}
